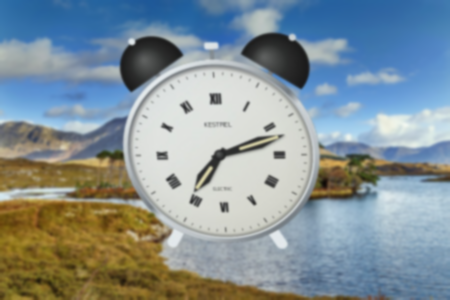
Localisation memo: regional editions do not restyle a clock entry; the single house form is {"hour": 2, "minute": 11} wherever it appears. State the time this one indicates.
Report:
{"hour": 7, "minute": 12}
